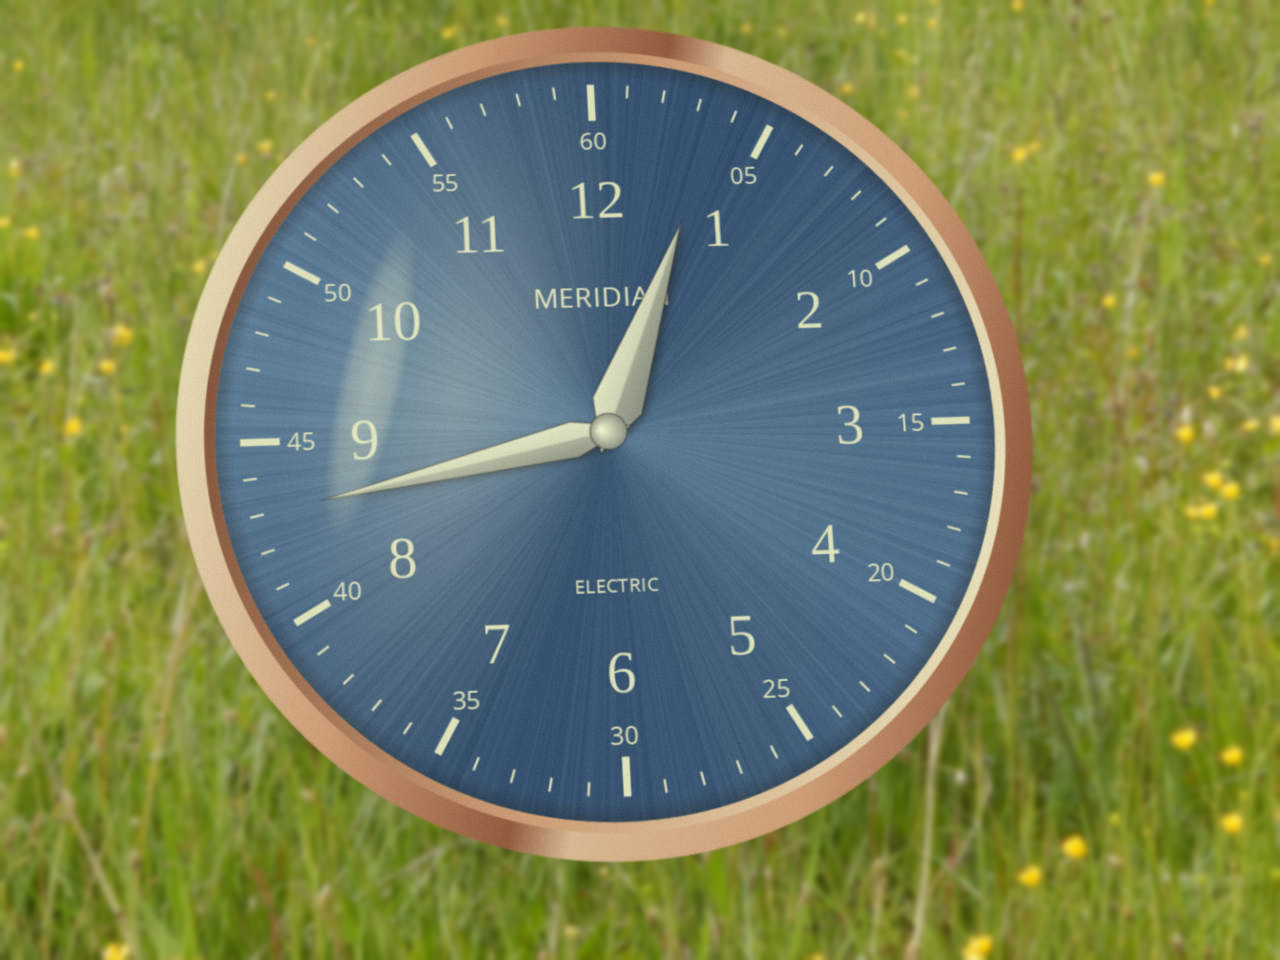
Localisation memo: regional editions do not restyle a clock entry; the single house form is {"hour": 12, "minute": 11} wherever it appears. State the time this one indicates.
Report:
{"hour": 12, "minute": 43}
